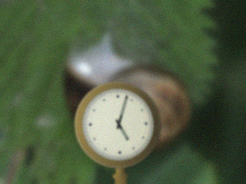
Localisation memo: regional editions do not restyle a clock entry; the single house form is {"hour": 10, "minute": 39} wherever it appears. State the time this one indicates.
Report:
{"hour": 5, "minute": 3}
